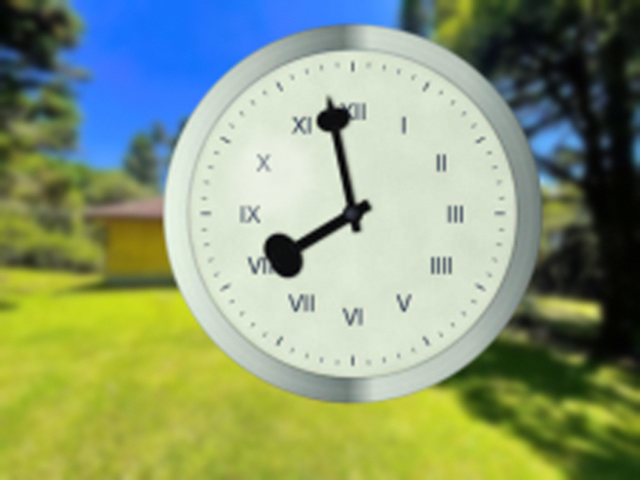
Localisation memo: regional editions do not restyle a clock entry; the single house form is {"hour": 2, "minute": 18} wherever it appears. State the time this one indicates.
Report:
{"hour": 7, "minute": 58}
